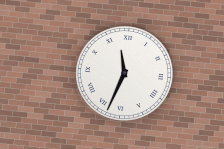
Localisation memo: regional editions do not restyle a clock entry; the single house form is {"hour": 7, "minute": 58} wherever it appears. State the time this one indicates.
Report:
{"hour": 11, "minute": 33}
